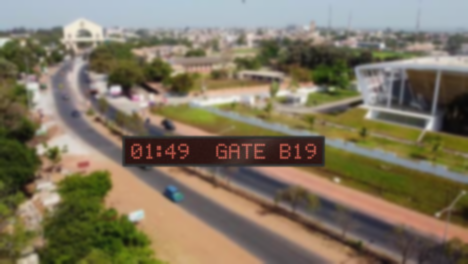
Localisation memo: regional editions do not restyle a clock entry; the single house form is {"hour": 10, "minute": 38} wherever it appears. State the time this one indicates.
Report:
{"hour": 1, "minute": 49}
